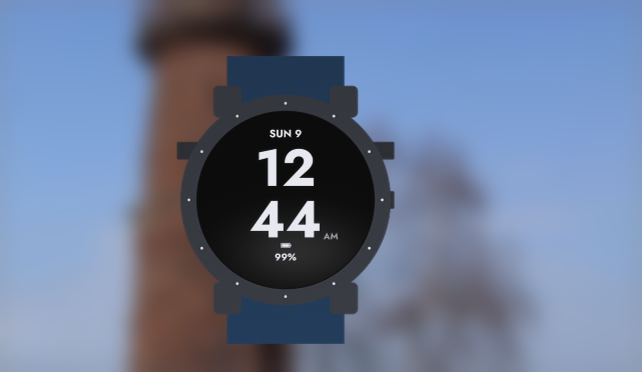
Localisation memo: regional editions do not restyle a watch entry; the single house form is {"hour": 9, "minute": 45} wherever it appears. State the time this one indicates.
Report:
{"hour": 12, "minute": 44}
